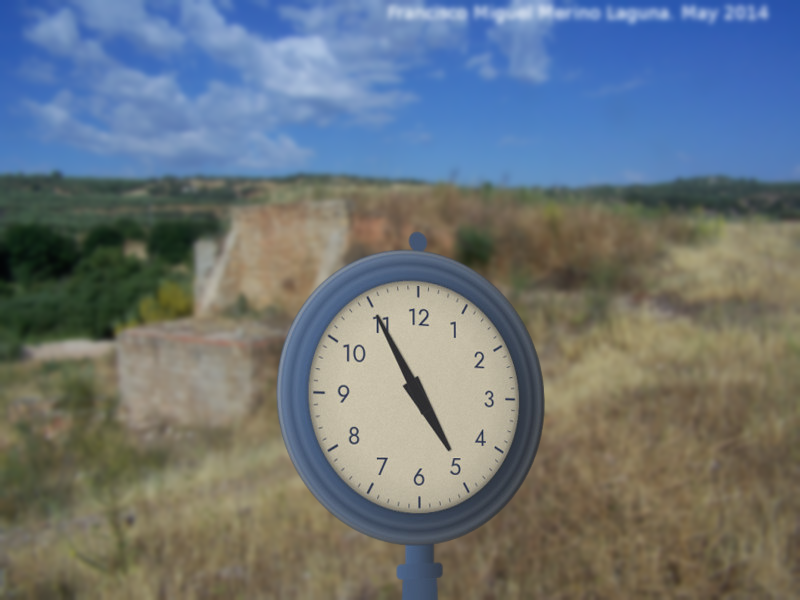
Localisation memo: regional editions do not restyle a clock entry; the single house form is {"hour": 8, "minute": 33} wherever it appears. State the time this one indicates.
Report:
{"hour": 4, "minute": 55}
